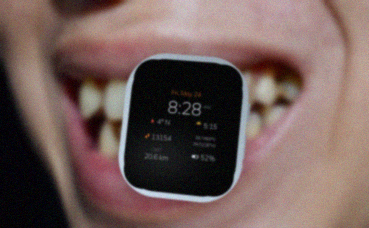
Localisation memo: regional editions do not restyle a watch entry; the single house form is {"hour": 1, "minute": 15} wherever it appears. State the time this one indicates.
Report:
{"hour": 8, "minute": 28}
